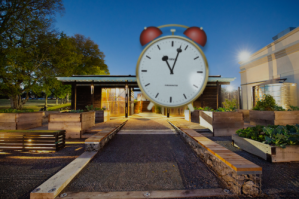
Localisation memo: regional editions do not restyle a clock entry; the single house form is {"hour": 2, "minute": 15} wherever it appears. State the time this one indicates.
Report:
{"hour": 11, "minute": 3}
